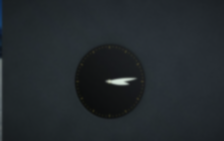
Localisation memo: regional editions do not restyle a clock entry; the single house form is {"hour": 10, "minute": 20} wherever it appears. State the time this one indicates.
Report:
{"hour": 3, "minute": 14}
